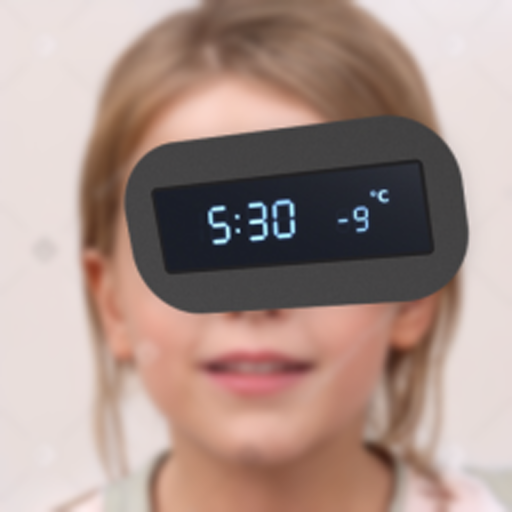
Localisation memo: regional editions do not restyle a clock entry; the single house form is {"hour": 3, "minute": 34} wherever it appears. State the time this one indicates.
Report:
{"hour": 5, "minute": 30}
